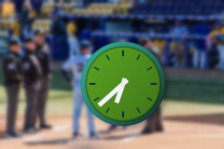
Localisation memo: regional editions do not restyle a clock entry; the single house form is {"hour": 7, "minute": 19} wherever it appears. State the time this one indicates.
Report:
{"hour": 6, "minute": 38}
